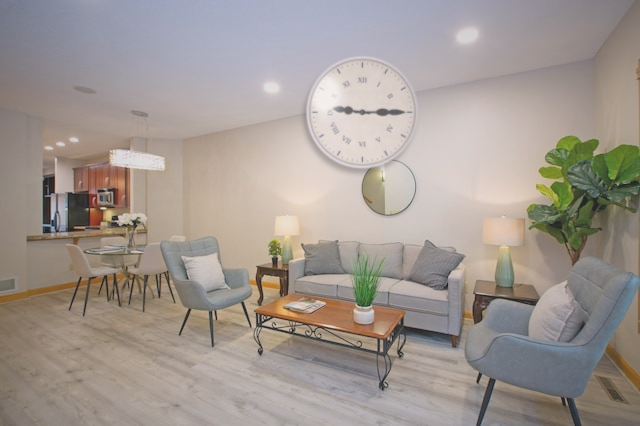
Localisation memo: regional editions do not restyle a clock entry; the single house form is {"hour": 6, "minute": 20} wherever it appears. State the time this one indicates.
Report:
{"hour": 9, "minute": 15}
